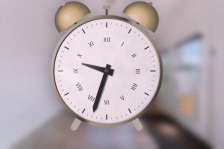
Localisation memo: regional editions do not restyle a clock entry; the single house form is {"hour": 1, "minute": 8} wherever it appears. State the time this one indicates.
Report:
{"hour": 9, "minute": 33}
